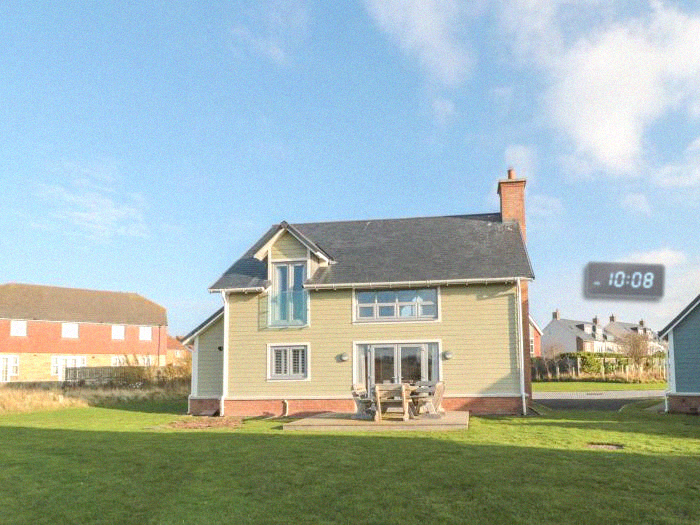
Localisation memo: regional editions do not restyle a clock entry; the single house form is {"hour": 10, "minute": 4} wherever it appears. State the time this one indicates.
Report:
{"hour": 10, "minute": 8}
